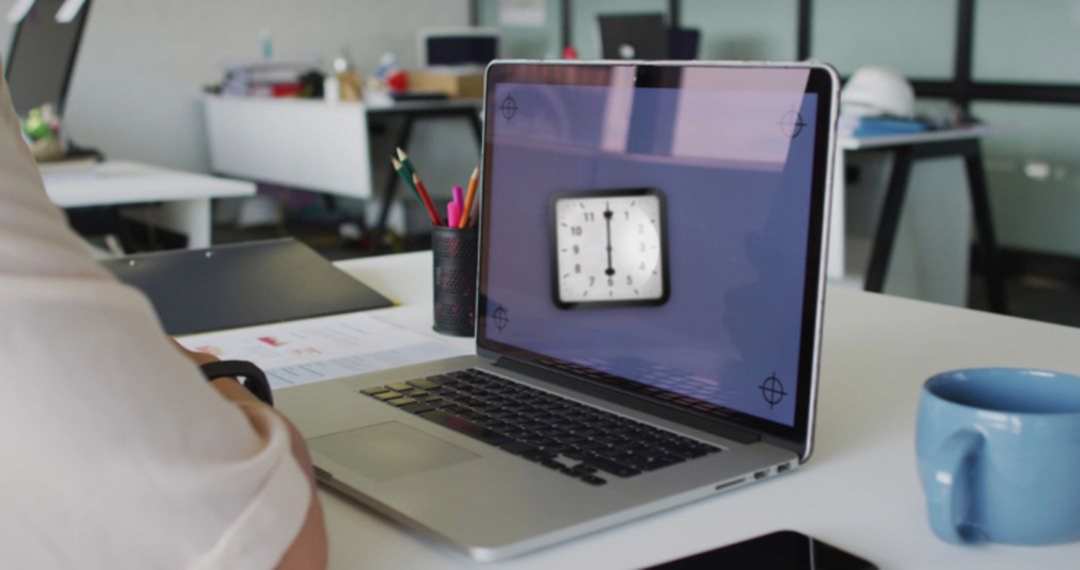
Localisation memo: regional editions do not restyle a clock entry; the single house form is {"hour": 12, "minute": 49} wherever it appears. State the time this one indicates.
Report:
{"hour": 6, "minute": 0}
